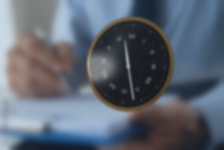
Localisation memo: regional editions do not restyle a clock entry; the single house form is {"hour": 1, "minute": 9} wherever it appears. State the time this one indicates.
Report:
{"hour": 11, "minute": 27}
